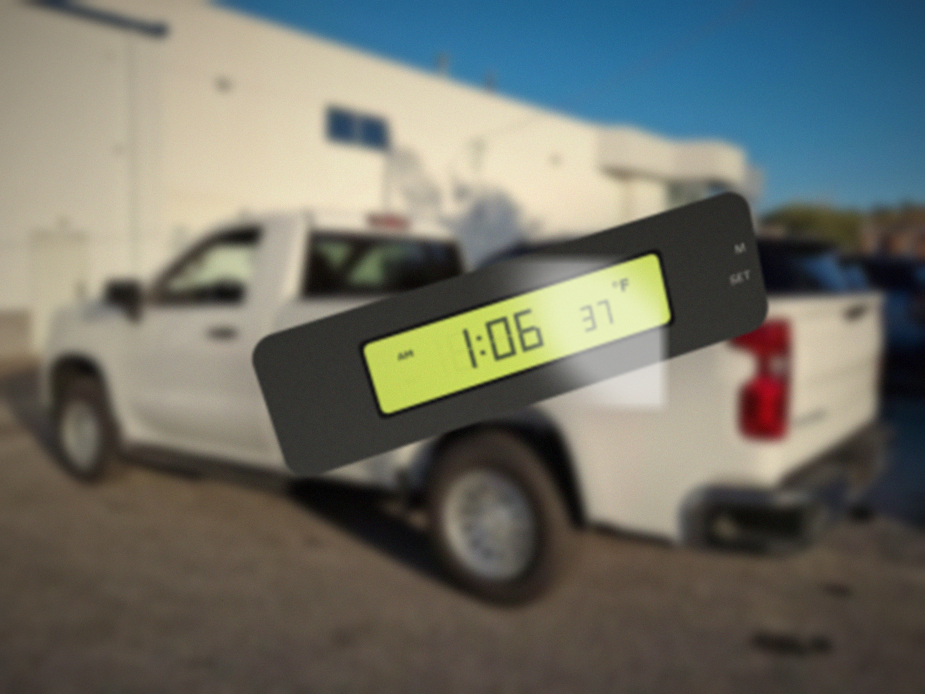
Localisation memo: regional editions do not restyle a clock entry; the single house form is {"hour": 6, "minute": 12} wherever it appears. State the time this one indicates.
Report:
{"hour": 1, "minute": 6}
